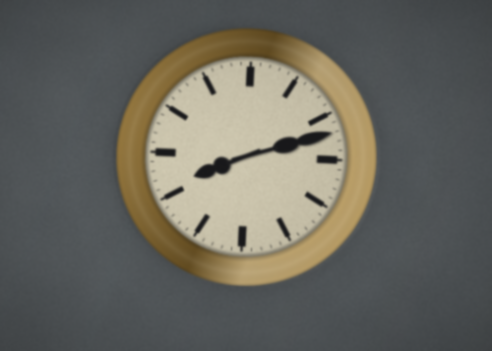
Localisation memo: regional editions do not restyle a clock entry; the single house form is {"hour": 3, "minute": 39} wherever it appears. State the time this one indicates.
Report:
{"hour": 8, "minute": 12}
